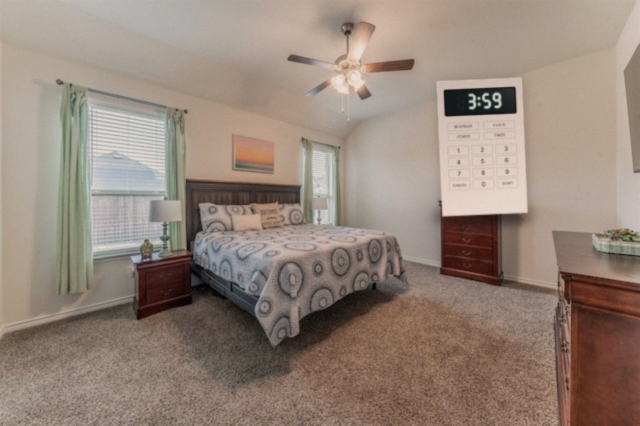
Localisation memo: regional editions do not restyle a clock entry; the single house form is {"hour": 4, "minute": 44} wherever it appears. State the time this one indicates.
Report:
{"hour": 3, "minute": 59}
